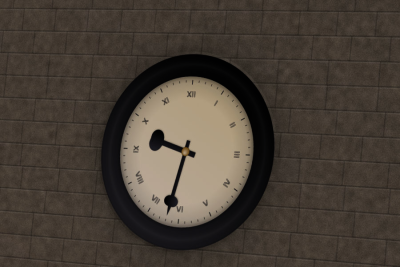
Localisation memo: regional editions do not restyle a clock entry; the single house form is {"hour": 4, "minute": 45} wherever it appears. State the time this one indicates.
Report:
{"hour": 9, "minute": 32}
